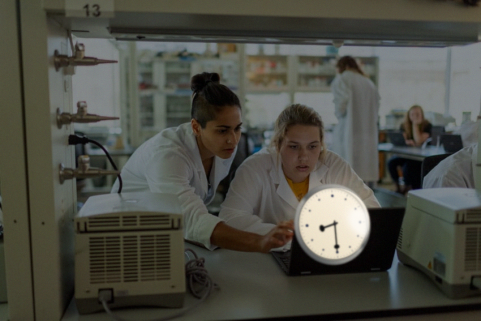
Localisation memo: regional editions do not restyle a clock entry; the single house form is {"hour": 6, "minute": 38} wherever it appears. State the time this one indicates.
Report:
{"hour": 8, "minute": 30}
